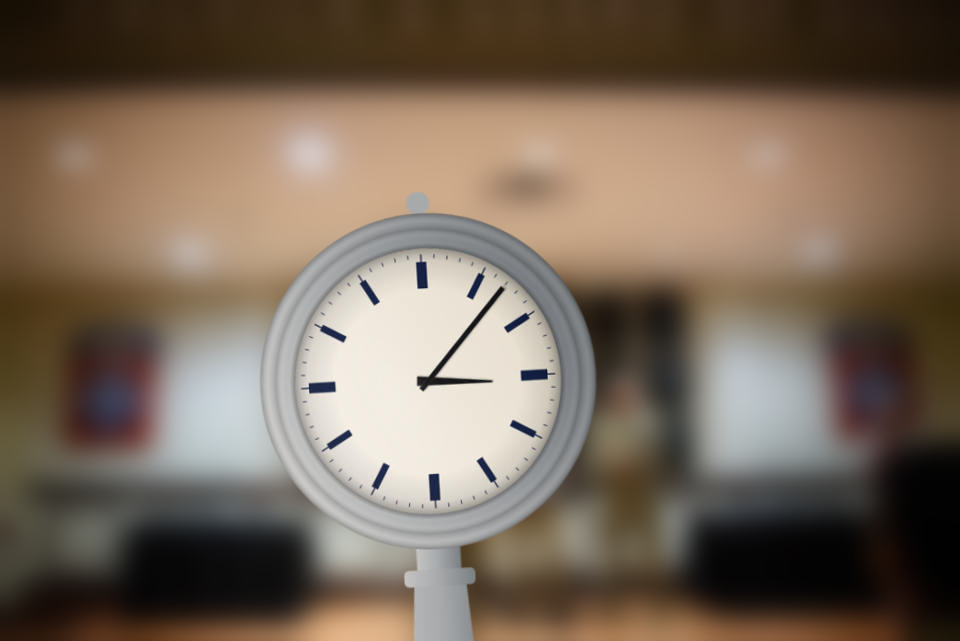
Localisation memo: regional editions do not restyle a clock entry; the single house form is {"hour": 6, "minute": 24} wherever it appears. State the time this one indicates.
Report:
{"hour": 3, "minute": 7}
